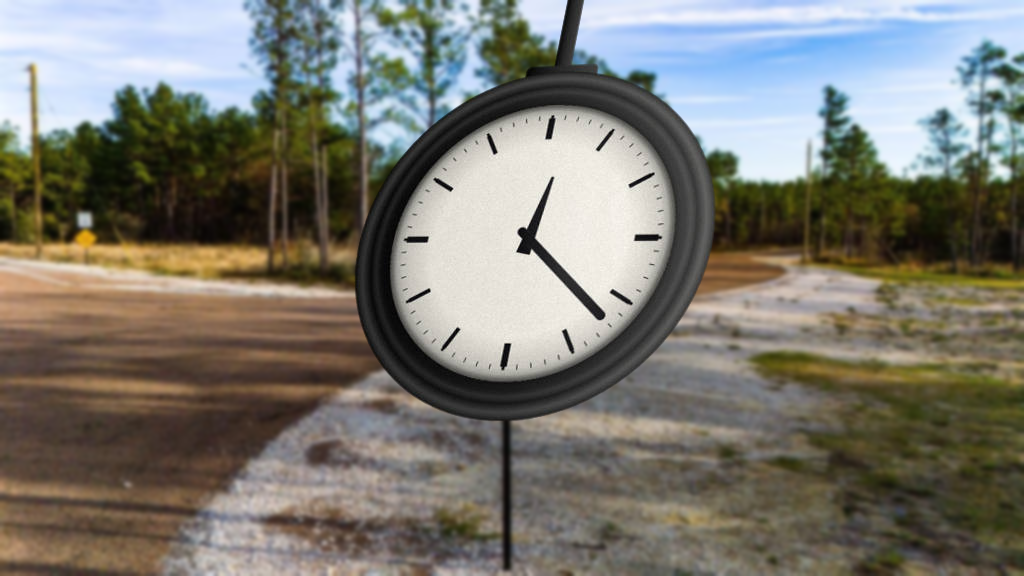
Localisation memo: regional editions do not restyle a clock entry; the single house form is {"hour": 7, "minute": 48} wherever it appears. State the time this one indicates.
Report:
{"hour": 12, "minute": 22}
